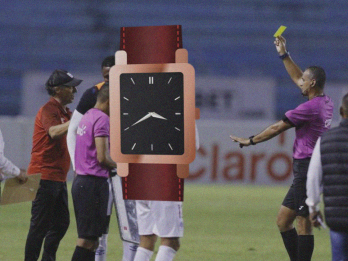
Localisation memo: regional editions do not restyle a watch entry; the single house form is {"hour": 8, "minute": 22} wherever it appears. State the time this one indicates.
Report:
{"hour": 3, "minute": 40}
